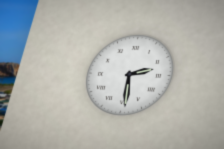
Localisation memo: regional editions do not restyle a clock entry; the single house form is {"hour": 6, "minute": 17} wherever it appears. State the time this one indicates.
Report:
{"hour": 2, "minute": 29}
